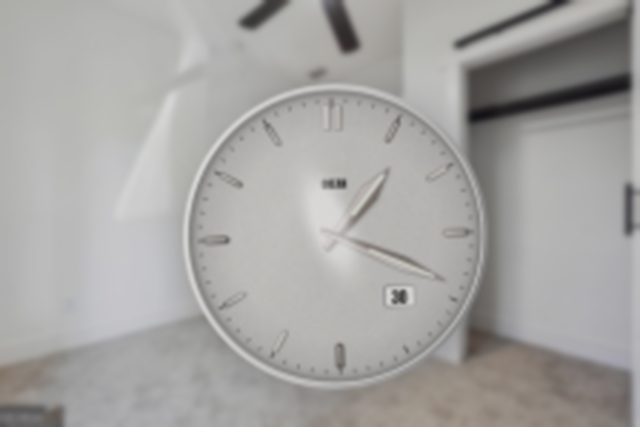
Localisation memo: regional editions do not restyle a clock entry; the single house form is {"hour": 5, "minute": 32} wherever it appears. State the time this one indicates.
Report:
{"hour": 1, "minute": 19}
